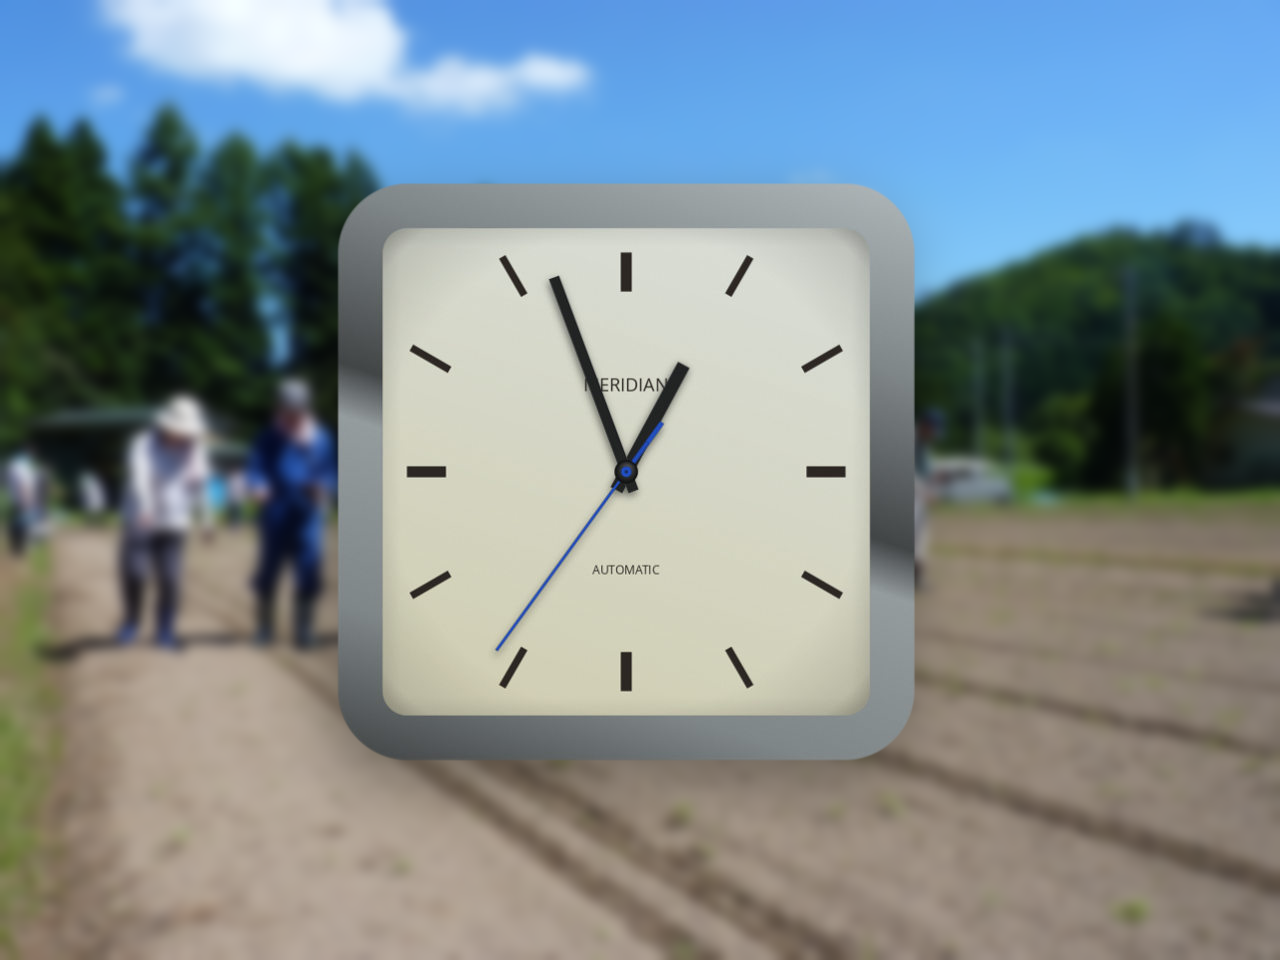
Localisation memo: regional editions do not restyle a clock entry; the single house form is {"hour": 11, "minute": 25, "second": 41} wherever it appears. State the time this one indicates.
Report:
{"hour": 12, "minute": 56, "second": 36}
